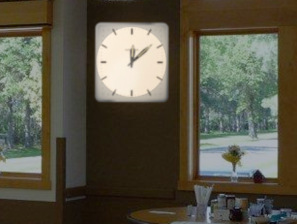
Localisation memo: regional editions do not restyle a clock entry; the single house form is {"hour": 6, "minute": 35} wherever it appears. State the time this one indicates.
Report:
{"hour": 12, "minute": 8}
